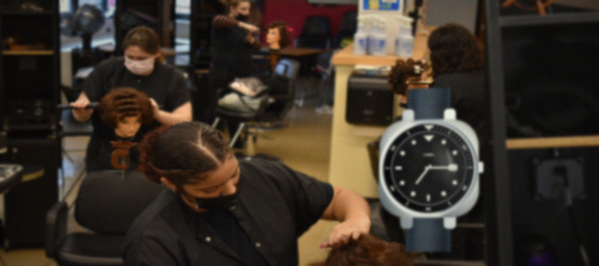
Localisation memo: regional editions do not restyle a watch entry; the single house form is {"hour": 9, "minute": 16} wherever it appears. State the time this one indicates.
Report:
{"hour": 7, "minute": 15}
